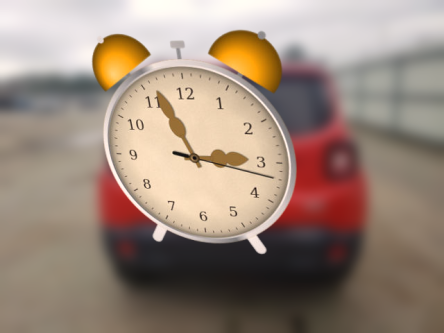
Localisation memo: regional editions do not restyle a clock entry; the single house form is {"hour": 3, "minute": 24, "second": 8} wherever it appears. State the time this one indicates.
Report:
{"hour": 2, "minute": 56, "second": 17}
